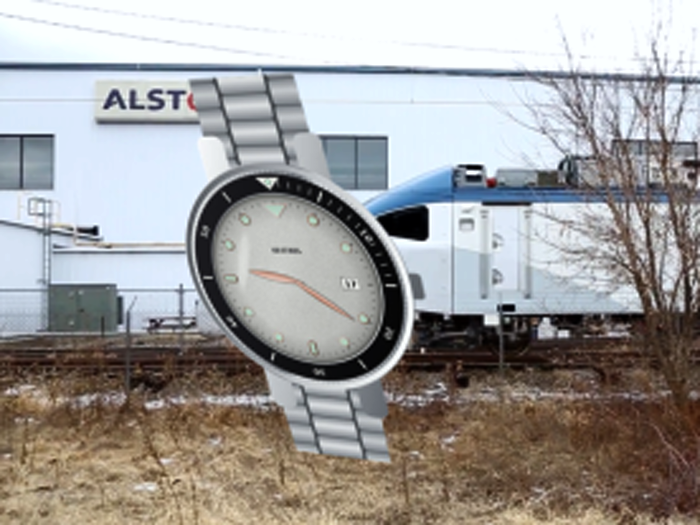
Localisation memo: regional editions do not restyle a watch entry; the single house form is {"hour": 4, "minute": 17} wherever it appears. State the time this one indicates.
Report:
{"hour": 9, "minute": 21}
